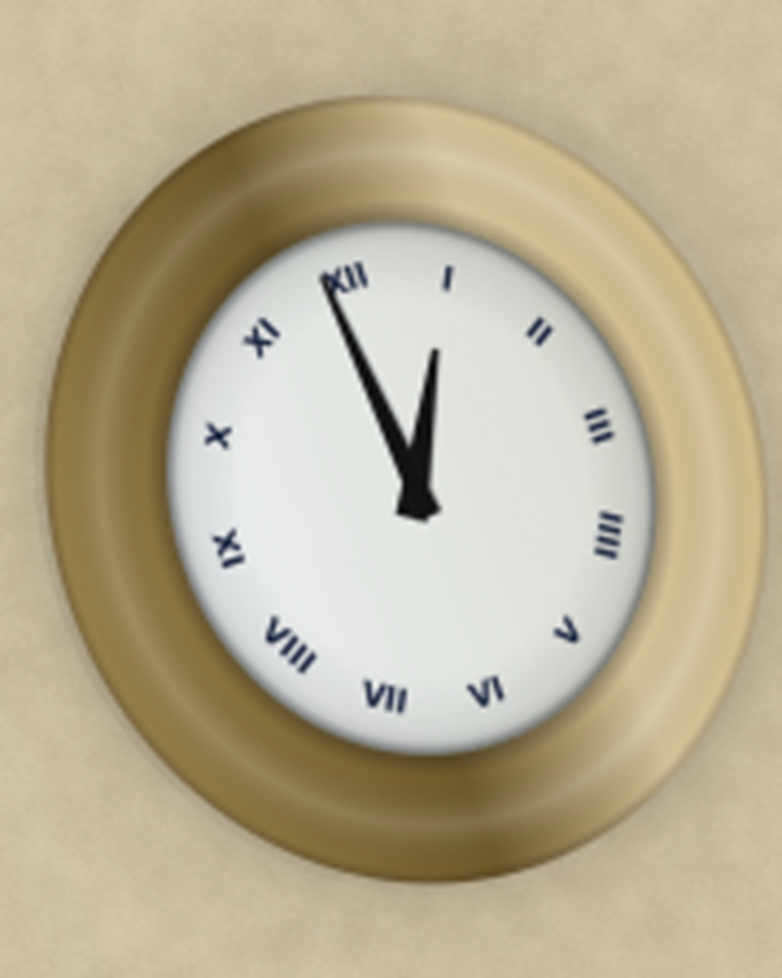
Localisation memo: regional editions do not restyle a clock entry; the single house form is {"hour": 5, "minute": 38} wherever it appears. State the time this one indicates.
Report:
{"hour": 12, "minute": 59}
